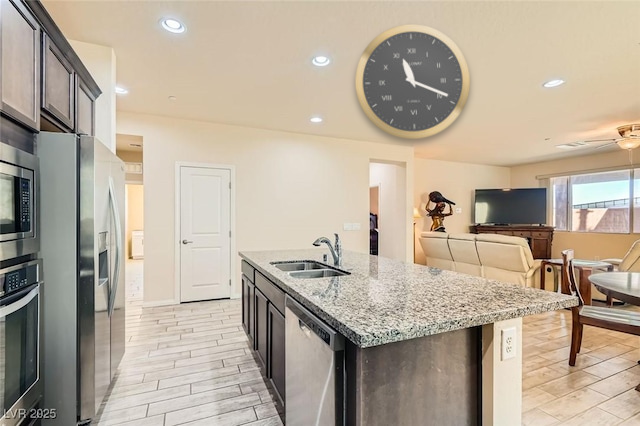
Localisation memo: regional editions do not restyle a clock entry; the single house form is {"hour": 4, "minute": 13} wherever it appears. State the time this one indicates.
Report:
{"hour": 11, "minute": 19}
